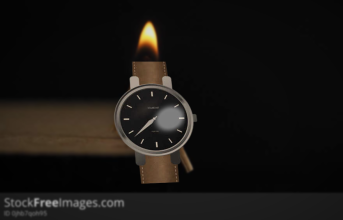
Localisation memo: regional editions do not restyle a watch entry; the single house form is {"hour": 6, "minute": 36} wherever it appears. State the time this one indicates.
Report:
{"hour": 7, "minute": 38}
